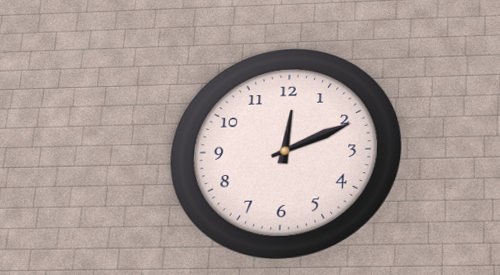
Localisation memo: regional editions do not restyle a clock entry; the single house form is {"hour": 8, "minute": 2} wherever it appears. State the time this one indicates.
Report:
{"hour": 12, "minute": 11}
